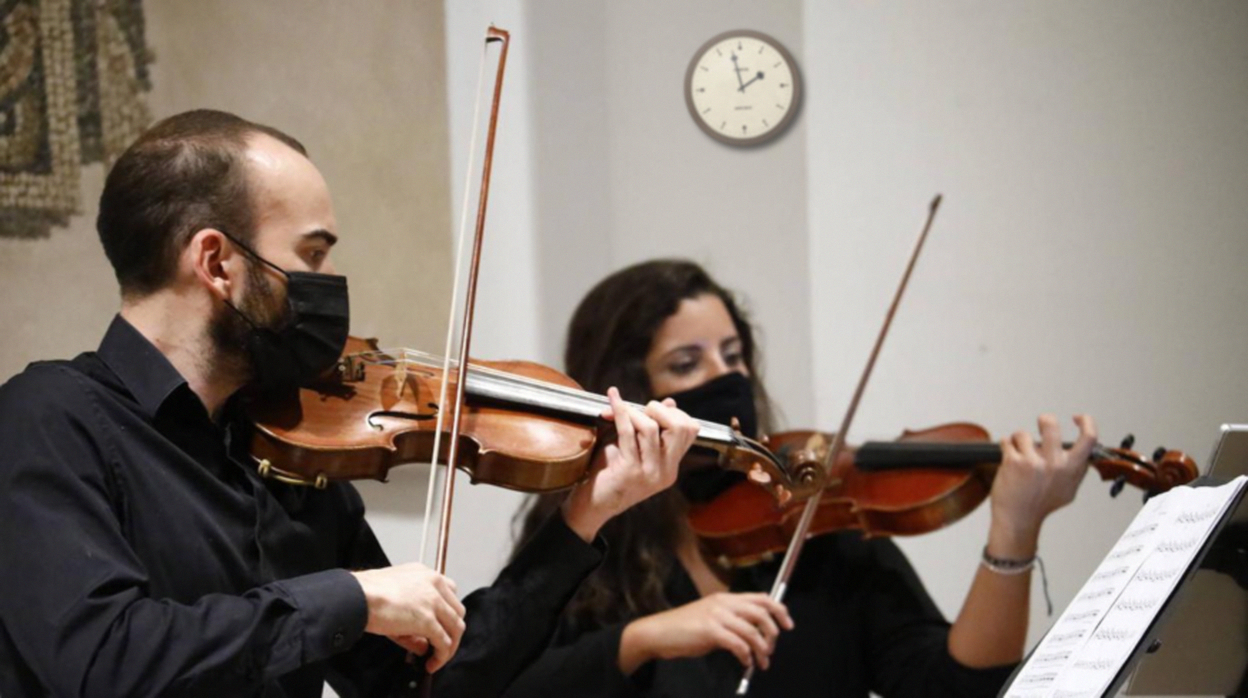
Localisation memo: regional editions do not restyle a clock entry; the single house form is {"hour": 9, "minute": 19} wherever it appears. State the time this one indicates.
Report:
{"hour": 1, "minute": 58}
